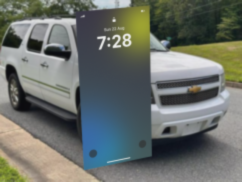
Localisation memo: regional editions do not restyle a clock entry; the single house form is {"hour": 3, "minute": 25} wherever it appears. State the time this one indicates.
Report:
{"hour": 7, "minute": 28}
